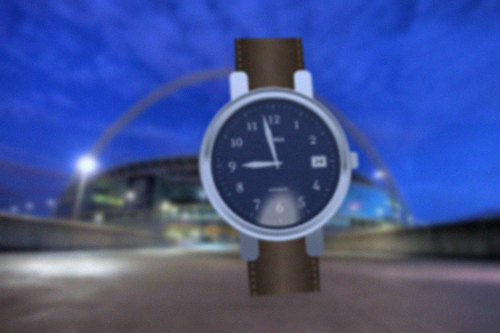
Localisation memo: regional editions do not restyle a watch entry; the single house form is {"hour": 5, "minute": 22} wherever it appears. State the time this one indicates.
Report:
{"hour": 8, "minute": 58}
